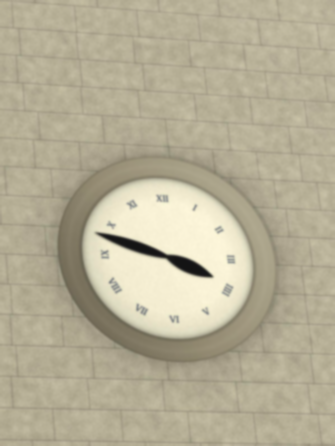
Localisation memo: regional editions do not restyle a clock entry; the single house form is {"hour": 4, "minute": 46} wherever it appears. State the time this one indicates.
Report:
{"hour": 3, "minute": 48}
